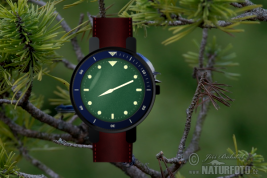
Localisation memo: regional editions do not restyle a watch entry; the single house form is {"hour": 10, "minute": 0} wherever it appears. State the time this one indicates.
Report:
{"hour": 8, "minute": 11}
